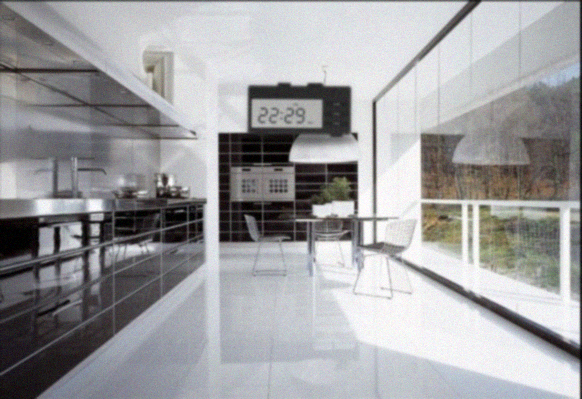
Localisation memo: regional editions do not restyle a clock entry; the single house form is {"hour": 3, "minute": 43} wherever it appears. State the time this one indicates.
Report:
{"hour": 22, "minute": 29}
